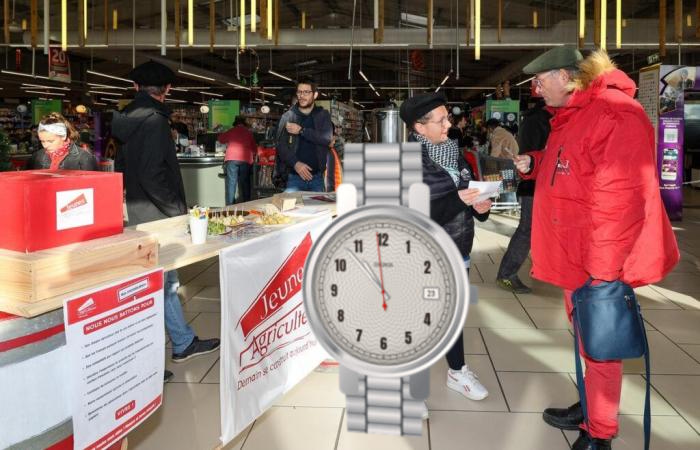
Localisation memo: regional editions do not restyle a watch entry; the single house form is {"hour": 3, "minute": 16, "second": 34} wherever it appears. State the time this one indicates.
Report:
{"hour": 10, "minute": 52, "second": 59}
